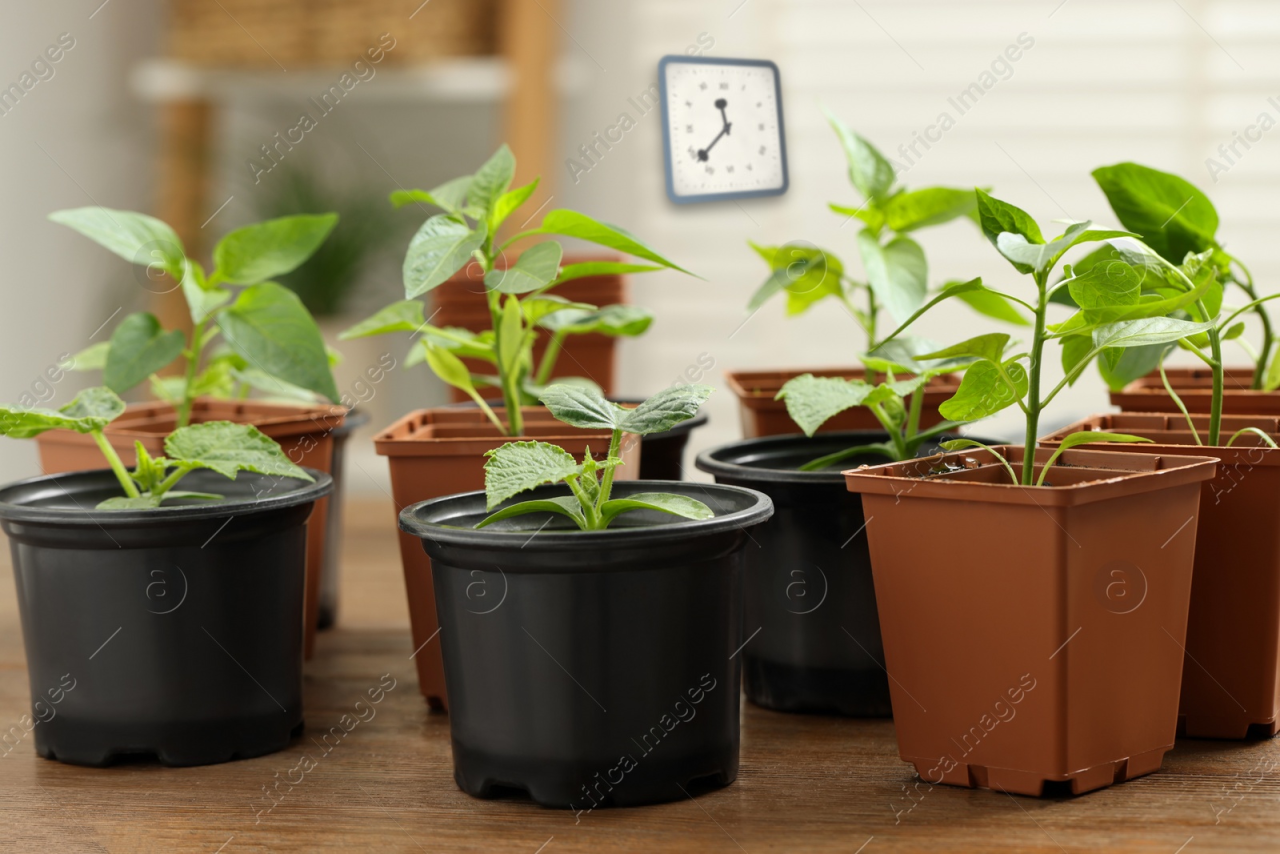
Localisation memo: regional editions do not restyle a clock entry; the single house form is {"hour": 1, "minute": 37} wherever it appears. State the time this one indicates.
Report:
{"hour": 11, "minute": 38}
